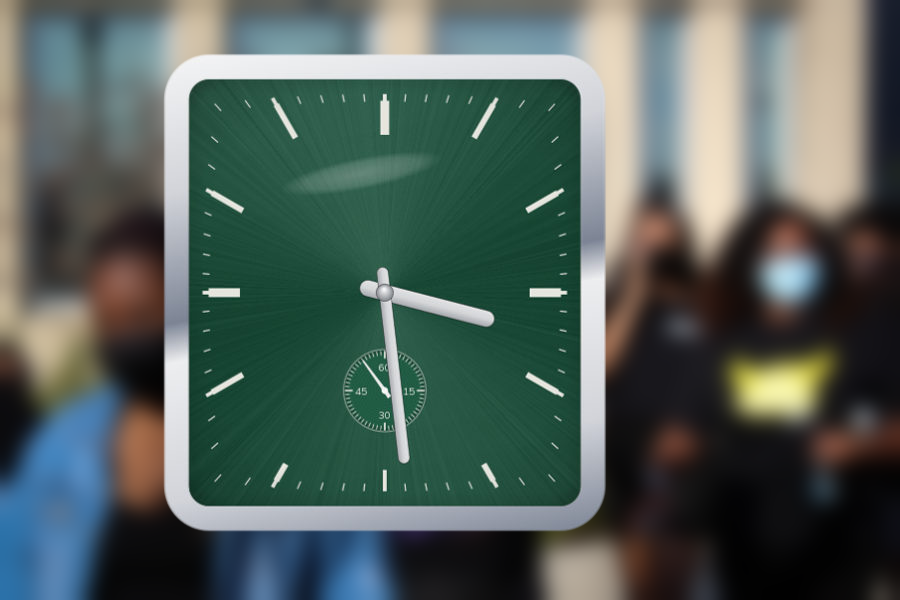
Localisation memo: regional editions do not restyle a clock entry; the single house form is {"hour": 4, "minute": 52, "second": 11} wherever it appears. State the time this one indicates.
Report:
{"hour": 3, "minute": 28, "second": 54}
